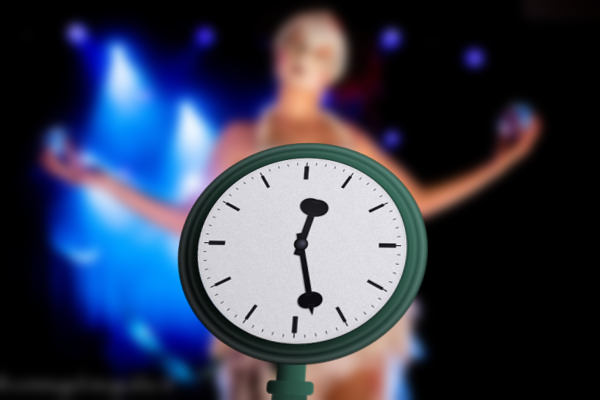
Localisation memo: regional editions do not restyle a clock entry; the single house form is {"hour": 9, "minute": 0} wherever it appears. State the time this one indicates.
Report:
{"hour": 12, "minute": 28}
